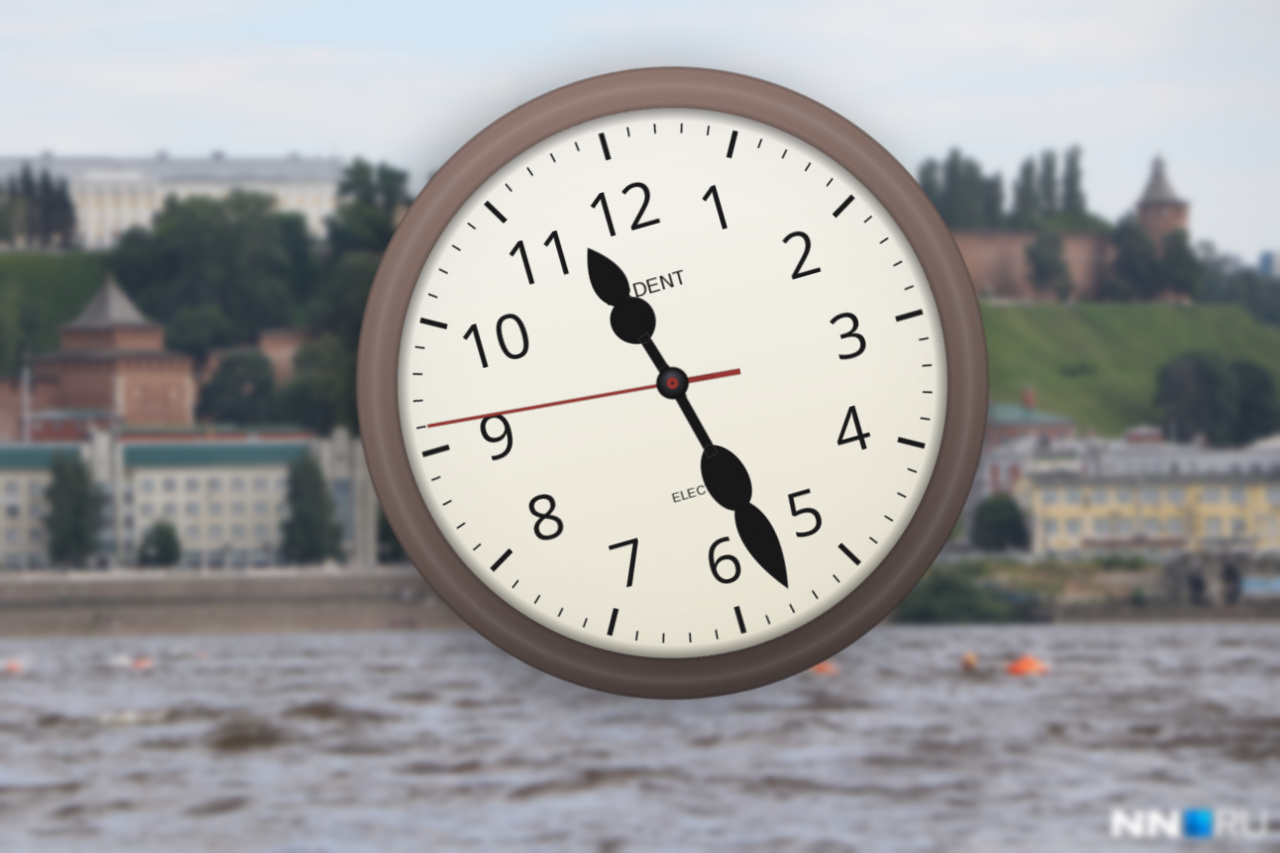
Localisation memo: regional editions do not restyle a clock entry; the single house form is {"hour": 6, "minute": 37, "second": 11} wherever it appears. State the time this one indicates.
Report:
{"hour": 11, "minute": 27, "second": 46}
